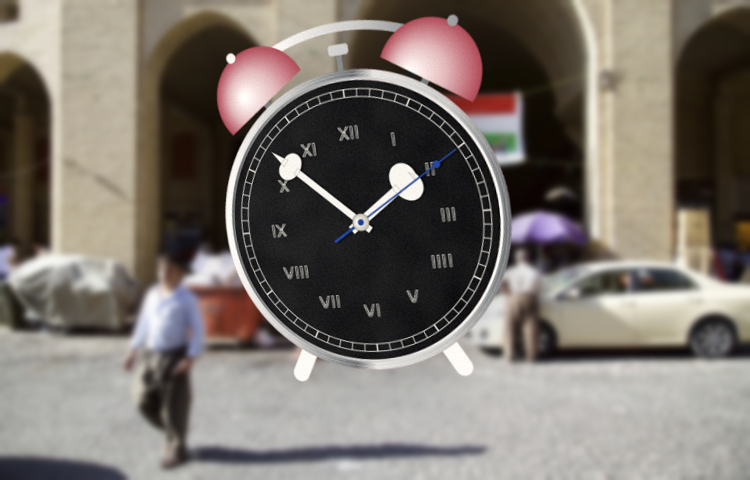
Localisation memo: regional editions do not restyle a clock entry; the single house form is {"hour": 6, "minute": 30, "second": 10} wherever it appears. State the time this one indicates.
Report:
{"hour": 1, "minute": 52, "second": 10}
